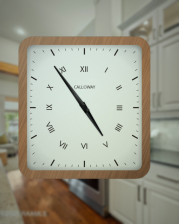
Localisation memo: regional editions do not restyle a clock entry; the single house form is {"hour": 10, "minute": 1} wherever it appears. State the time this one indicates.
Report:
{"hour": 4, "minute": 54}
